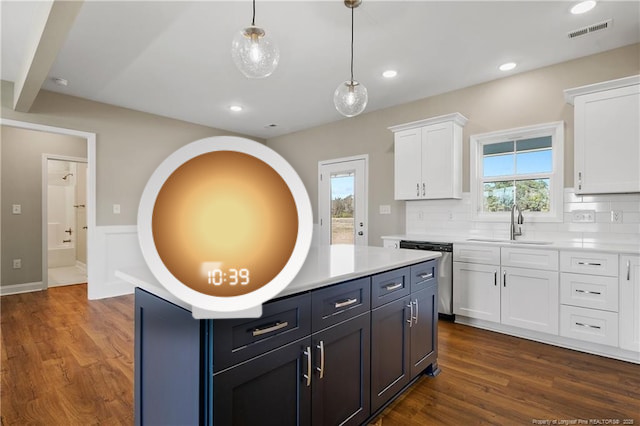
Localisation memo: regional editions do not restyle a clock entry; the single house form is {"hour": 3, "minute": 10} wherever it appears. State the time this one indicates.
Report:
{"hour": 10, "minute": 39}
